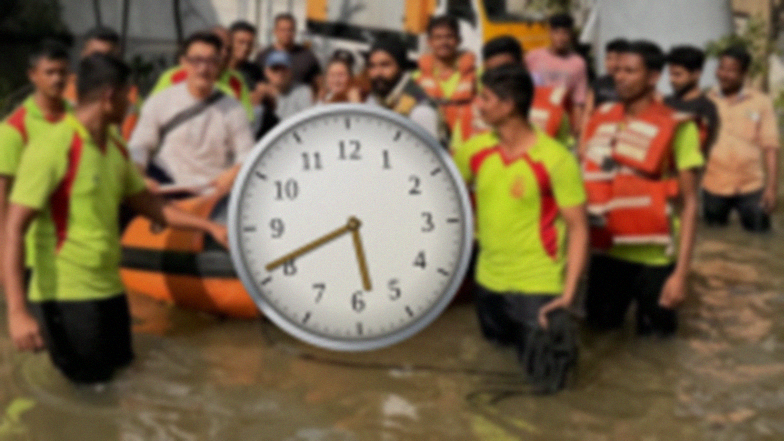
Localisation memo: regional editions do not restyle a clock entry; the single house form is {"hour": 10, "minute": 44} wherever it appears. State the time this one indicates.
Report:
{"hour": 5, "minute": 41}
